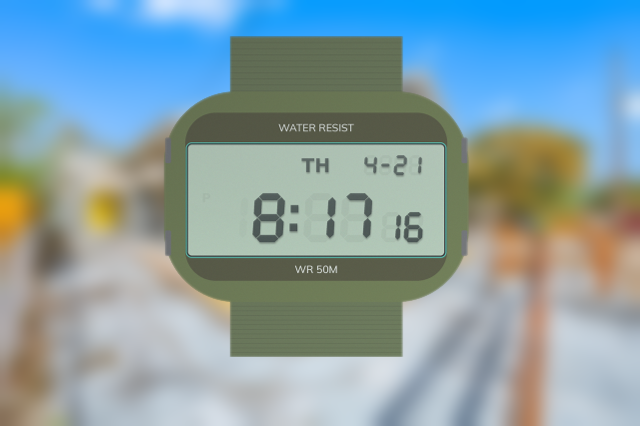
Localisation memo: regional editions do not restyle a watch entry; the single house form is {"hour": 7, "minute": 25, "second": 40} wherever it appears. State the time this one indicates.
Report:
{"hour": 8, "minute": 17, "second": 16}
